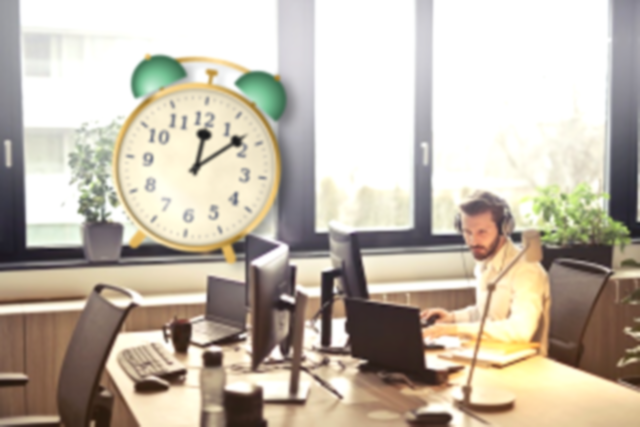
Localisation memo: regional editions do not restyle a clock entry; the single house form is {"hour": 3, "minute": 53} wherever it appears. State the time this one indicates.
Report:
{"hour": 12, "minute": 8}
